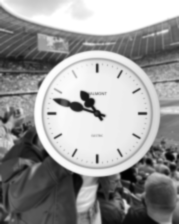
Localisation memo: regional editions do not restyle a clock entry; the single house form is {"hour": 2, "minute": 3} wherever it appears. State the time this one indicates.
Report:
{"hour": 10, "minute": 48}
